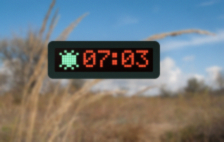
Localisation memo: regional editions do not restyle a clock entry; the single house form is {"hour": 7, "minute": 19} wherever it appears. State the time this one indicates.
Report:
{"hour": 7, "minute": 3}
